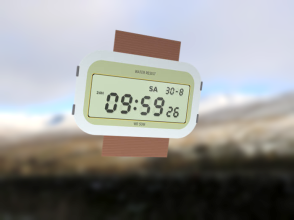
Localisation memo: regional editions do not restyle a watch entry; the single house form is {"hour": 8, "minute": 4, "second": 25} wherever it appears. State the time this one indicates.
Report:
{"hour": 9, "minute": 59, "second": 26}
